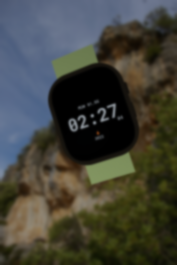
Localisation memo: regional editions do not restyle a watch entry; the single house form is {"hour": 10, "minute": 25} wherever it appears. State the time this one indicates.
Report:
{"hour": 2, "minute": 27}
